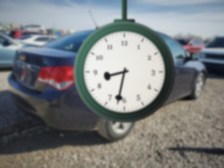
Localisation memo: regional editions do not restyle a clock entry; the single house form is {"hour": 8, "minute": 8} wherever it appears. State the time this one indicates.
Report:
{"hour": 8, "minute": 32}
